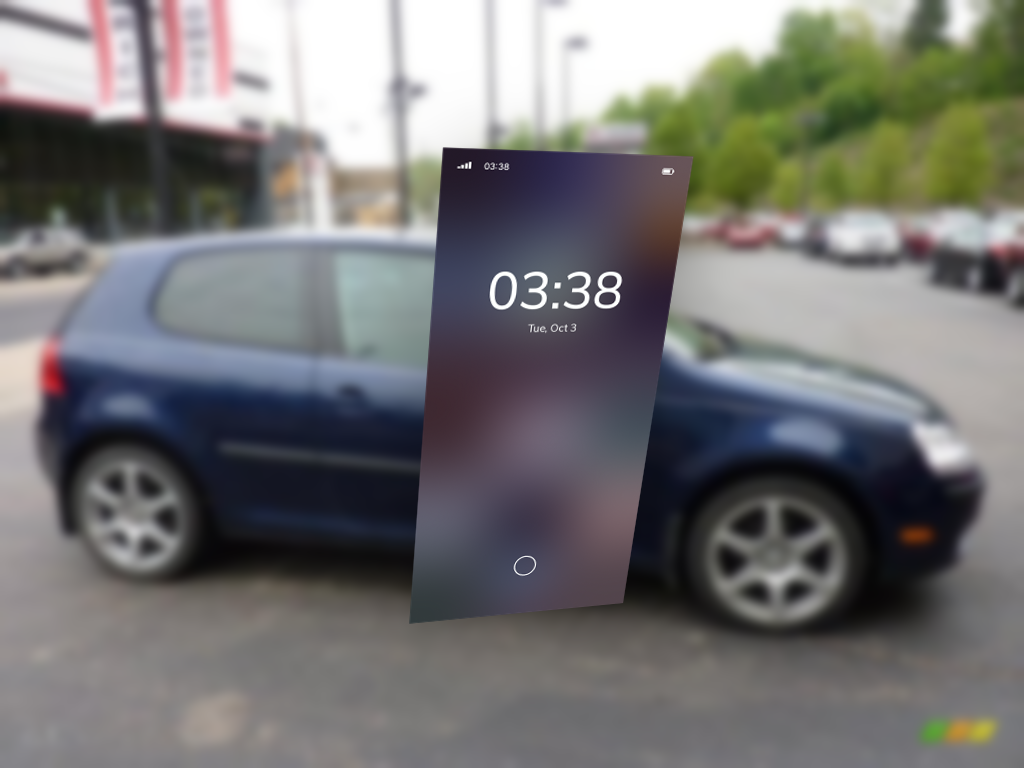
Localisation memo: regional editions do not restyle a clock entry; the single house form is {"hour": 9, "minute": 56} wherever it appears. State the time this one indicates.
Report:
{"hour": 3, "minute": 38}
